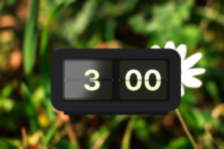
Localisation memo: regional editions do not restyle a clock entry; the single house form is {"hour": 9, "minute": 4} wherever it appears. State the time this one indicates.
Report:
{"hour": 3, "minute": 0}
